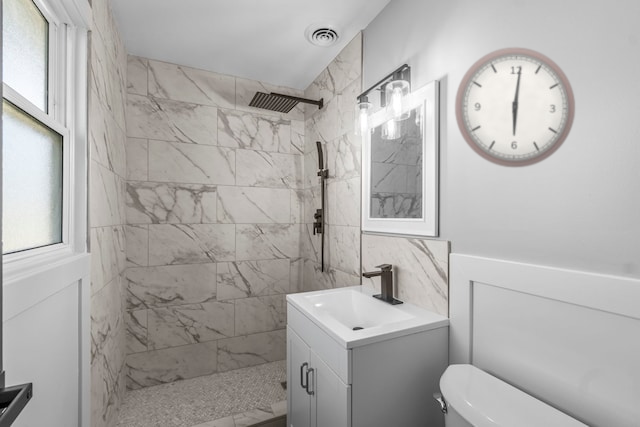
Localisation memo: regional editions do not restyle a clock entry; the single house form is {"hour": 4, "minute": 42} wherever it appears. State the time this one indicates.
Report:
{"hour": 6, "minute": 1}
